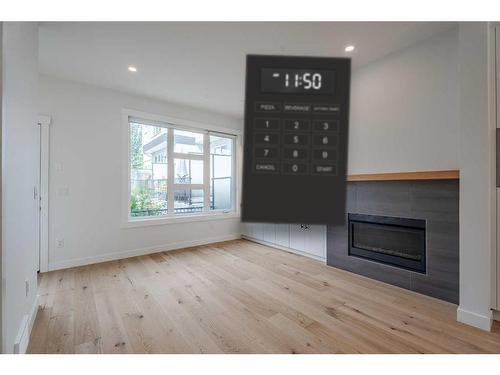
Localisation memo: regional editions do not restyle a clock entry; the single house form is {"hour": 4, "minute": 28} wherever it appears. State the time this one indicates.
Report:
{"hour": 11, "minute": 50}
